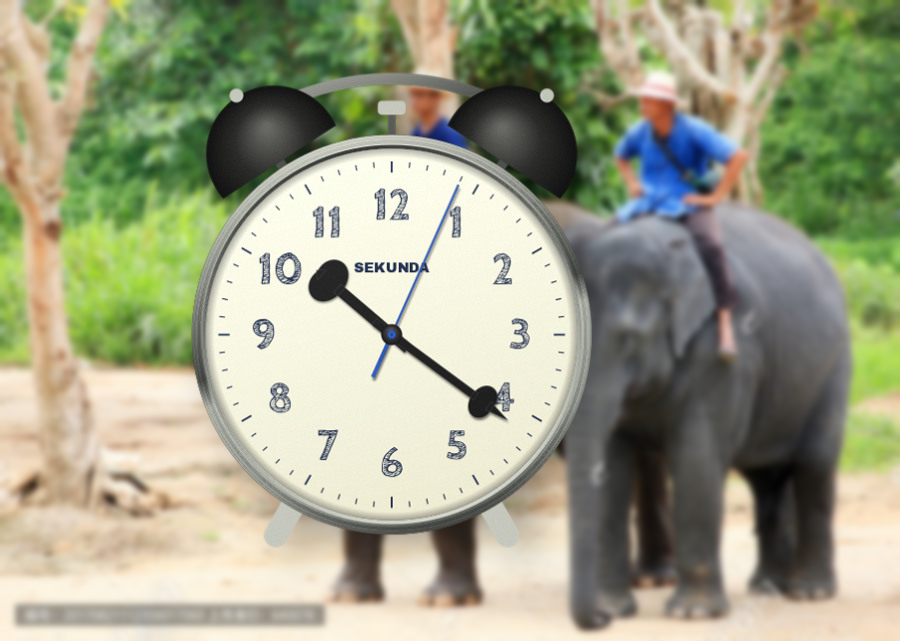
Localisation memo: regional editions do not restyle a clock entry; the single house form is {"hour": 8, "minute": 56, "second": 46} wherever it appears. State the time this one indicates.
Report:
{"hour": 10, "minute": 21, "second": 4}
